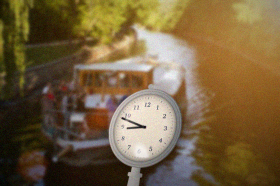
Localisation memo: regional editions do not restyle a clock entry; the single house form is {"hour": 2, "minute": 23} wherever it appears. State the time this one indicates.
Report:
{"hour": 8, "minute": 48}
